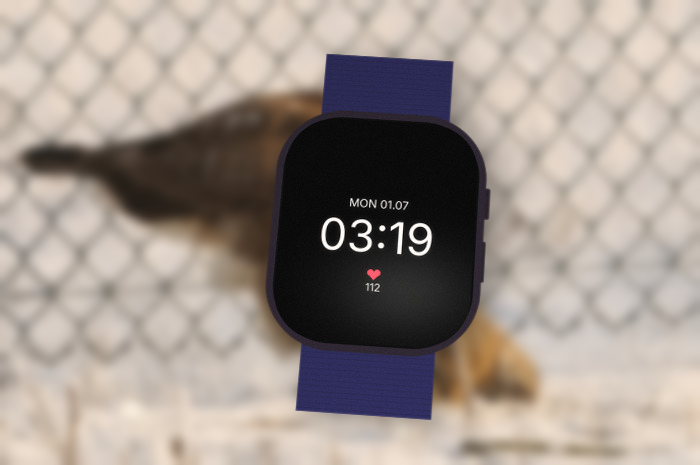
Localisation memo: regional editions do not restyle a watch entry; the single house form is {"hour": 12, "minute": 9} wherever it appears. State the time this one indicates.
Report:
{"hour": 3, "minute": 19}
